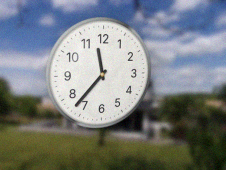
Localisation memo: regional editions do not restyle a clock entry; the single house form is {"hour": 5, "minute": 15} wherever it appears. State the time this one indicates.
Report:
{"hour": 11, "minute": 37}
